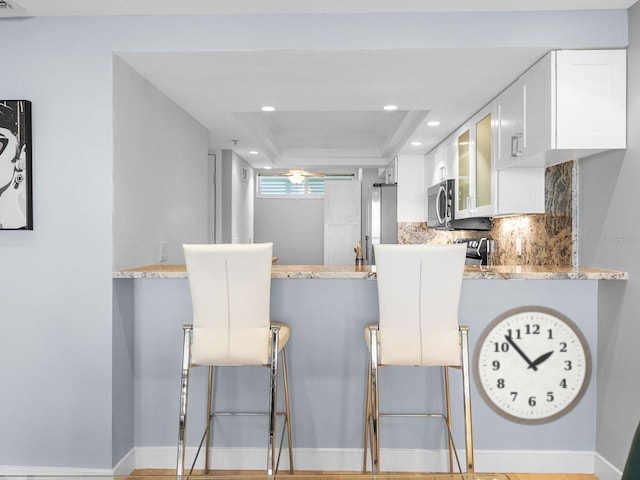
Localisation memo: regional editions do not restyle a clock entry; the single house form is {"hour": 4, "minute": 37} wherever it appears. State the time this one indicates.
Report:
{"hour": 1, "minute": 53}
